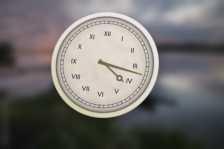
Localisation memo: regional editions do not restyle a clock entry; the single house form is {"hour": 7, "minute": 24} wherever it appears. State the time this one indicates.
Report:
{"hour": 4, "minute": 17}
